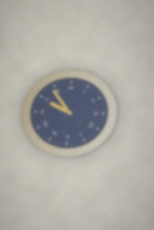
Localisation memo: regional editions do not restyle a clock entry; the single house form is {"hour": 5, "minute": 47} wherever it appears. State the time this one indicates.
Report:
{"hour": 9, "minute": 54}
